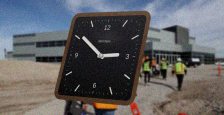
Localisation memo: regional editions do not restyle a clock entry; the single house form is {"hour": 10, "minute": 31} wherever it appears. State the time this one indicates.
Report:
{"hour": 2, "minute": 51}
